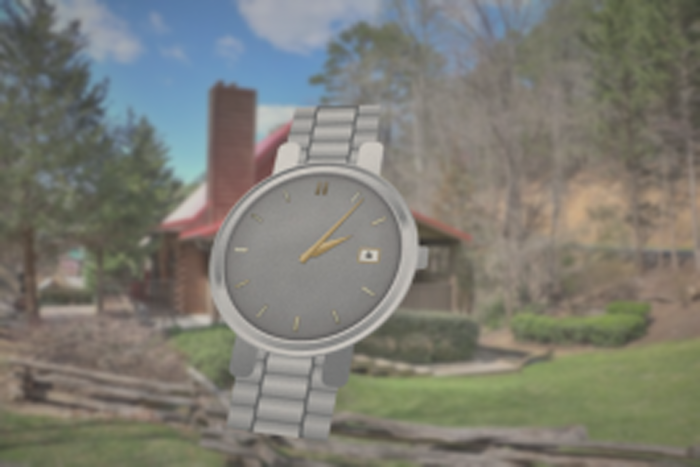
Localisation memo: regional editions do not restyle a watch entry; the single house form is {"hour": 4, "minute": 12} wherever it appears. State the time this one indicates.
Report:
{"hour": 2, "minute": 6}
